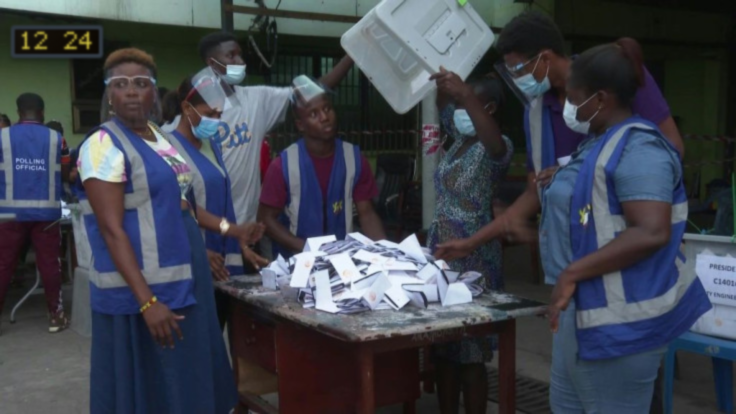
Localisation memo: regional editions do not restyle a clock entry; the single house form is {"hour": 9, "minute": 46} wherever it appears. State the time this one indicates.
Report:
{"hour": 12, "minute": 24}
